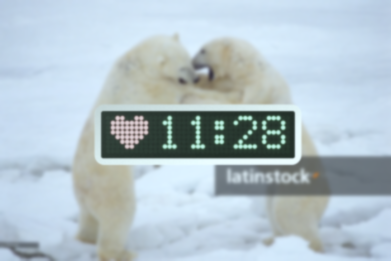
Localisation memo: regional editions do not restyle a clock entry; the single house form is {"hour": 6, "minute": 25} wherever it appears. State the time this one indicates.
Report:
{"hour": 11, "minute": 28}
